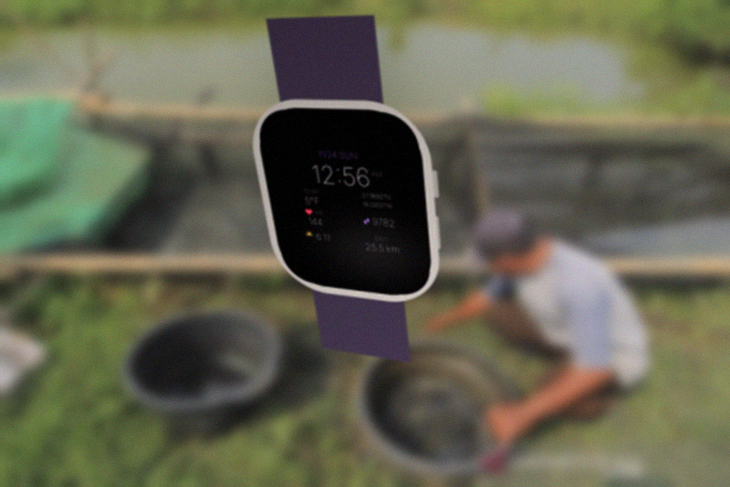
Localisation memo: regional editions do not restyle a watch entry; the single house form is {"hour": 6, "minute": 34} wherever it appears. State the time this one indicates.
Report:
{"hour": 12, "minute": 56}
